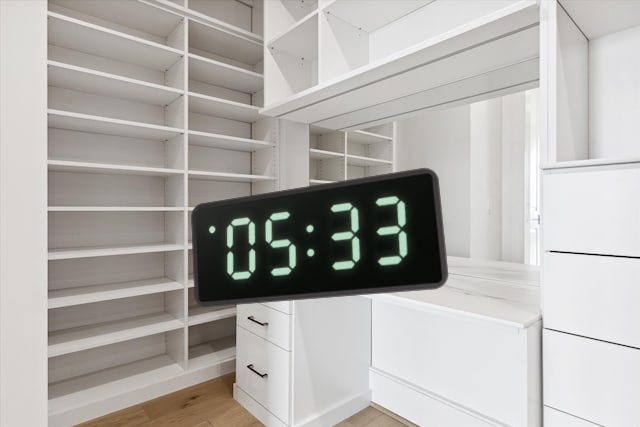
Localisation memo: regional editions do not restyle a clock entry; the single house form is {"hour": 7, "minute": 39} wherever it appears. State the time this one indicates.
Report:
{"hour": 5, "minute": 33}
